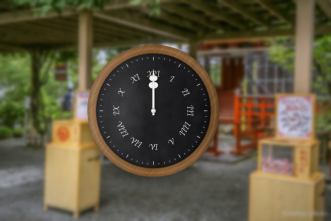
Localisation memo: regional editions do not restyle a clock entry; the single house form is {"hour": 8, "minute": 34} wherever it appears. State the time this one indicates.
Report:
{"hour": 12, "minute": 0}
